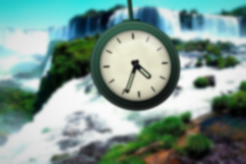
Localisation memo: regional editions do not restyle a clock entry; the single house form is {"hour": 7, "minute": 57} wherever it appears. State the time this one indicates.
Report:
{"hour": 4, "minute": 34}
